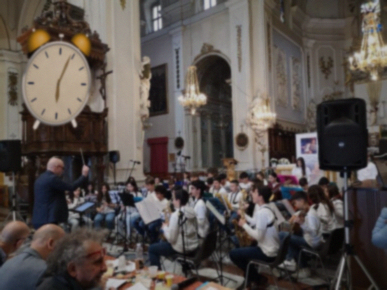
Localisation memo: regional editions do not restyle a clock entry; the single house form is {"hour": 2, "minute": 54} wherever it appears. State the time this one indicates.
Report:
{"hour": 6, "minute": 4}
